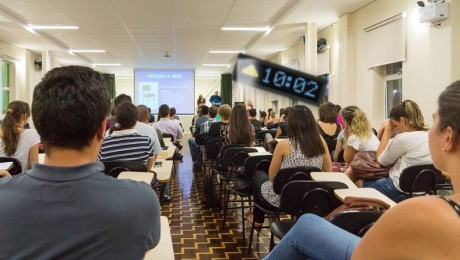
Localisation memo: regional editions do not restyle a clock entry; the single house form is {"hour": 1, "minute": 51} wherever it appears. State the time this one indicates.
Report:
{"hour": 10, "minute": 2}
